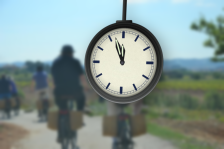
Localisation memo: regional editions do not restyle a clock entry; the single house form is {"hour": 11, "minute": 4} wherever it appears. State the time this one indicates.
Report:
{"hour": 11, "minute": 57}
